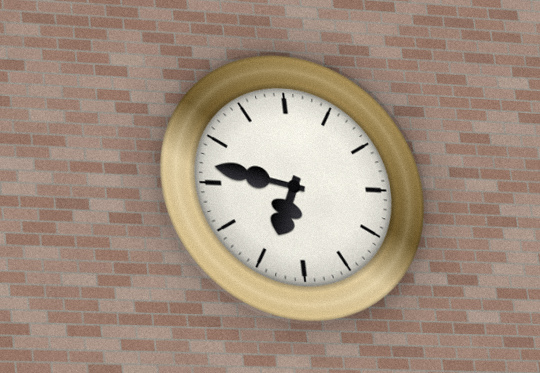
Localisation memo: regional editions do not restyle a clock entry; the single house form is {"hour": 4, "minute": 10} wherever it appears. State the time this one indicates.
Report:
{"hour": 6, "minute": 47}
